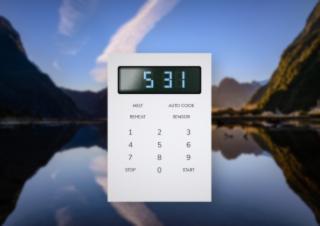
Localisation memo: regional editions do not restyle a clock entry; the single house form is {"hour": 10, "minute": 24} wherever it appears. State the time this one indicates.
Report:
{"hour": 5, "minute": 31}
